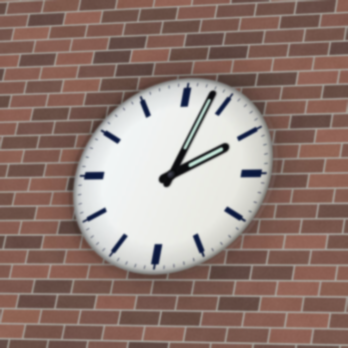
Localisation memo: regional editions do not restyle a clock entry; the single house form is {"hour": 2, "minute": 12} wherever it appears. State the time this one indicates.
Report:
{"hour": 2, "minute": 3}
